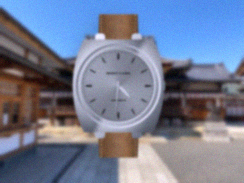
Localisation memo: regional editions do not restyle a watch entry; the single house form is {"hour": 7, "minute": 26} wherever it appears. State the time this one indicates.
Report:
{"hour": 4, "minute": 31}
